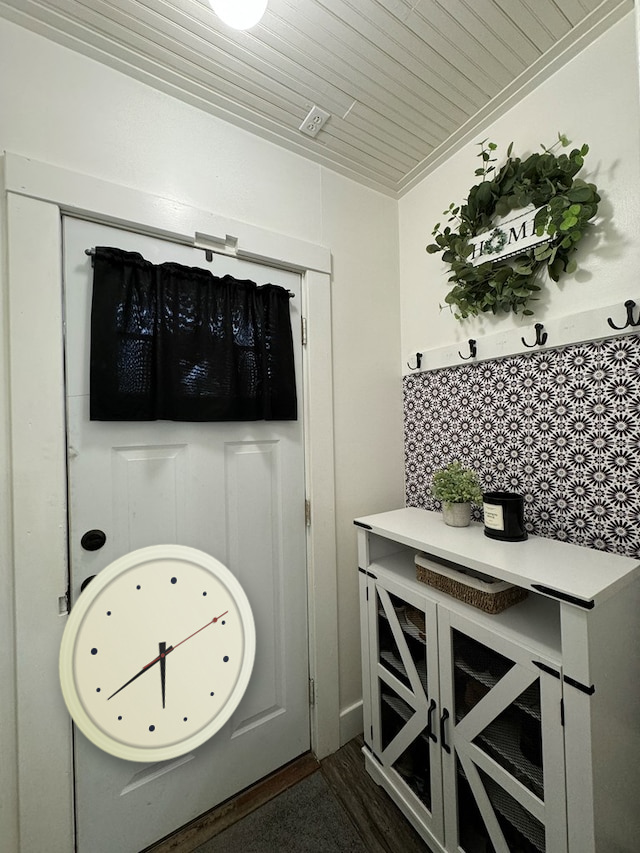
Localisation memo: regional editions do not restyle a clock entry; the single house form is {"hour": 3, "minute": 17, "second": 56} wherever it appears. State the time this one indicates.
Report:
{"hour": 5, "minute": 38, "second": 9}
